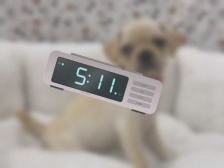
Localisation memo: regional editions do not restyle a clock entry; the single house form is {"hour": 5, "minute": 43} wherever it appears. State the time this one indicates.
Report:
{"hour": 5, "minute": 11}
